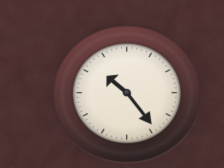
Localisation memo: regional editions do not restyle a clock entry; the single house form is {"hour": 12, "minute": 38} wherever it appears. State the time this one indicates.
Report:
{"hour": 10, "minute": 24}
